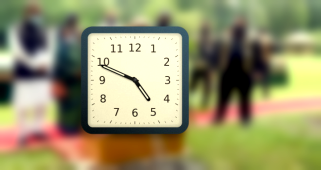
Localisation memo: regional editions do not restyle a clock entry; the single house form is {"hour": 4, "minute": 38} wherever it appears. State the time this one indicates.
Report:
{"hour": 4, "minute": 49}
